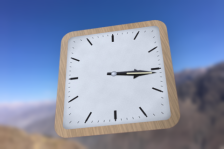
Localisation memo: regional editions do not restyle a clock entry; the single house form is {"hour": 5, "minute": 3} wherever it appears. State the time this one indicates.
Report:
{"hour": 3, "minute": 16}
